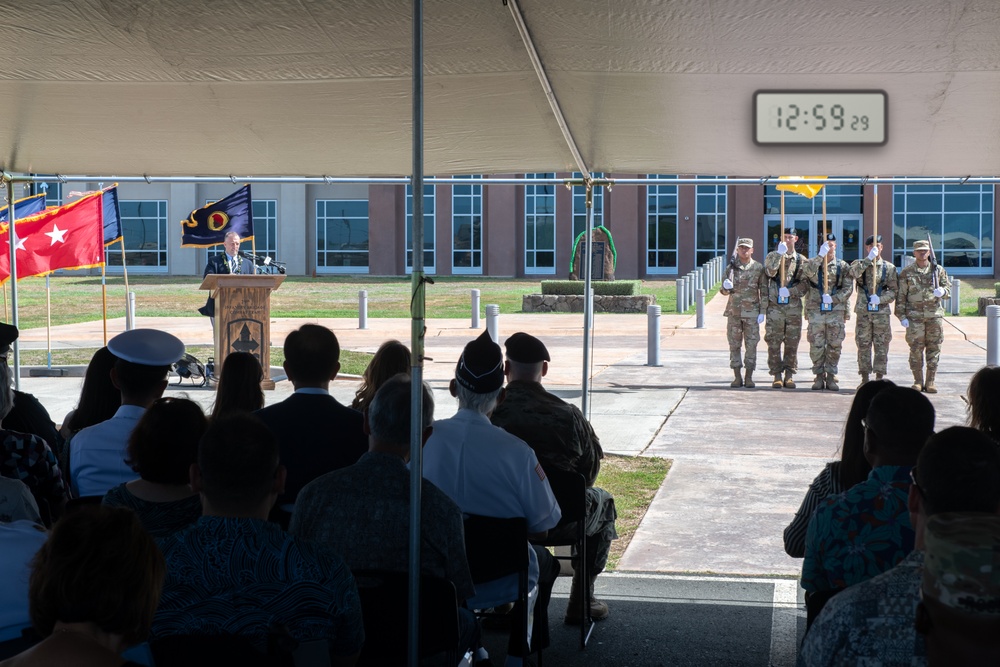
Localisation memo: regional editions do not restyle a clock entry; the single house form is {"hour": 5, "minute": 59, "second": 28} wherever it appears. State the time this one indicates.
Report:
{"hour": 12, "minute": 59, "second": 29}
